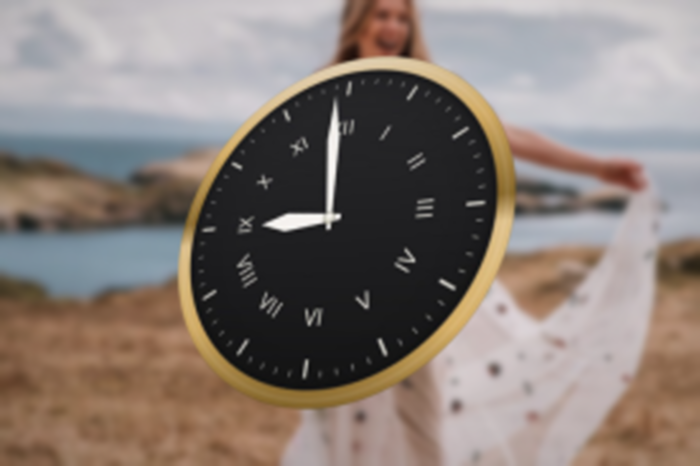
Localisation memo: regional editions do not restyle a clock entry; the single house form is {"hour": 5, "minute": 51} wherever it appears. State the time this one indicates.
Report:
{"hour": 8, "minute": 59}
